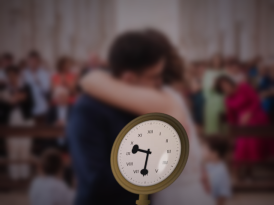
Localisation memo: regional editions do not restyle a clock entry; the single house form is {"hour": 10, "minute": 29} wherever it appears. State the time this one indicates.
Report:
{"hour": 9, "minute": 31}
